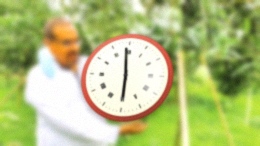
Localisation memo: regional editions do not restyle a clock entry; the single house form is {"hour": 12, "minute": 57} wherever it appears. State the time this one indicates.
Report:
{"hour": 5, "minute": 59}
